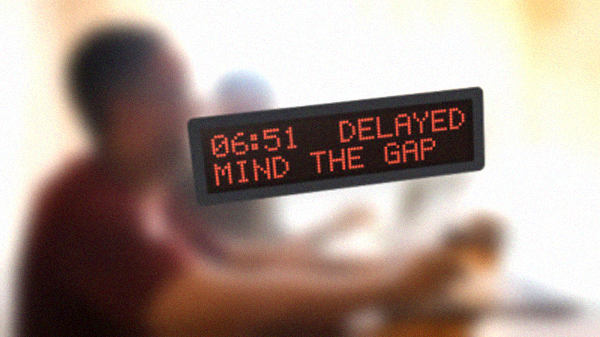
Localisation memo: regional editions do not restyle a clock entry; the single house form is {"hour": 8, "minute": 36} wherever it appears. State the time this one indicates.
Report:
{"hour": 6, "minute": 51}
